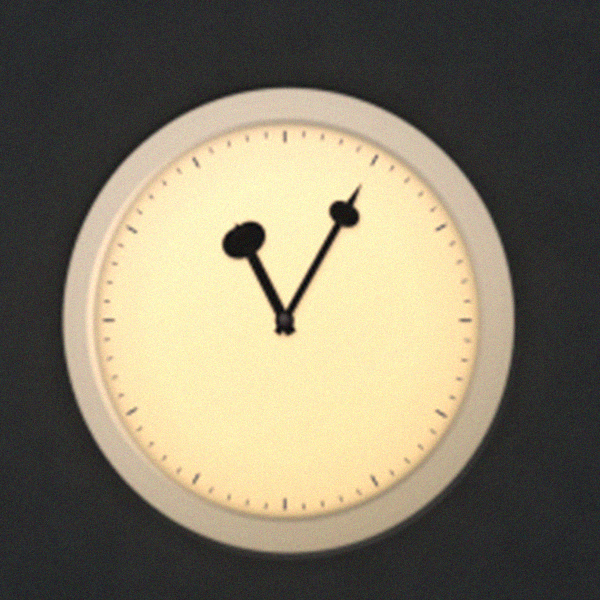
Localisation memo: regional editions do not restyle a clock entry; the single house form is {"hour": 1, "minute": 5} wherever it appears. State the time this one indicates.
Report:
{"hour": 11, "minute": 5}
